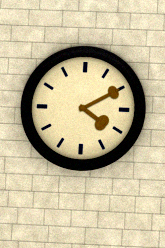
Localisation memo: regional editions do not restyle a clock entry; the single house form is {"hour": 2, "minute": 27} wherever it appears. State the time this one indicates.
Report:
{"hour": 4, "minute": 10}
